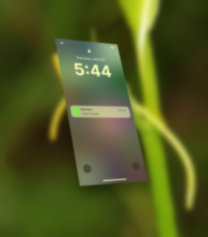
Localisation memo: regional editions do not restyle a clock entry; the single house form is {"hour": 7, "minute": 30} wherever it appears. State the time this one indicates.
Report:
{"hour": 5, "minute": 44}
